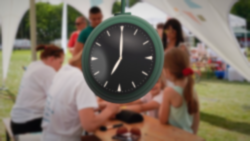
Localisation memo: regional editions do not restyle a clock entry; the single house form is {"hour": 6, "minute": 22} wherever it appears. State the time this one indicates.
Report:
{"hour": 7, "minute": 0}
